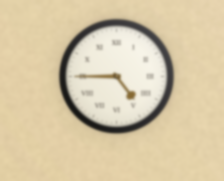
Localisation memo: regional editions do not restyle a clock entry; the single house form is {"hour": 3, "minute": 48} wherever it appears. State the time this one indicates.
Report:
{"hour": 4, "minute": 45}
